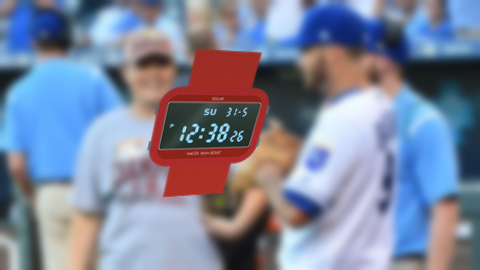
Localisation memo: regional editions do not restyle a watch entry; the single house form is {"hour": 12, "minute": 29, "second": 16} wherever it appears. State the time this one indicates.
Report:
{"hour": 12, "minute": 38, "second": 26}
